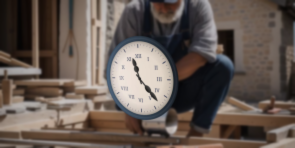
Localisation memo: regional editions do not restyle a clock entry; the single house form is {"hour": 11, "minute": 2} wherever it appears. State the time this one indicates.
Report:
{"hour": 11, "minute": 23}
